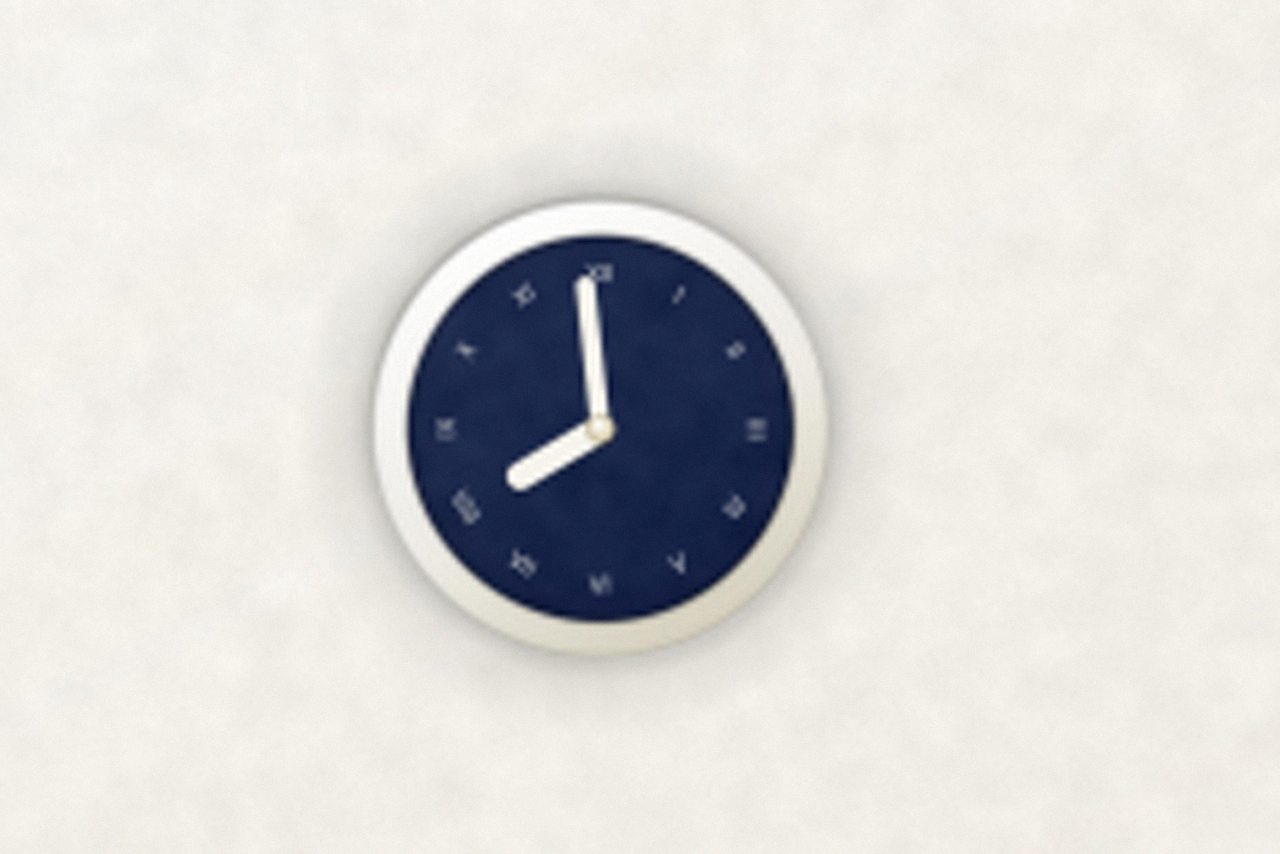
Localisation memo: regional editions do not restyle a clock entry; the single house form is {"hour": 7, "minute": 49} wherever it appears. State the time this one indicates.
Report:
{"hour": 7, "minute": 59}
